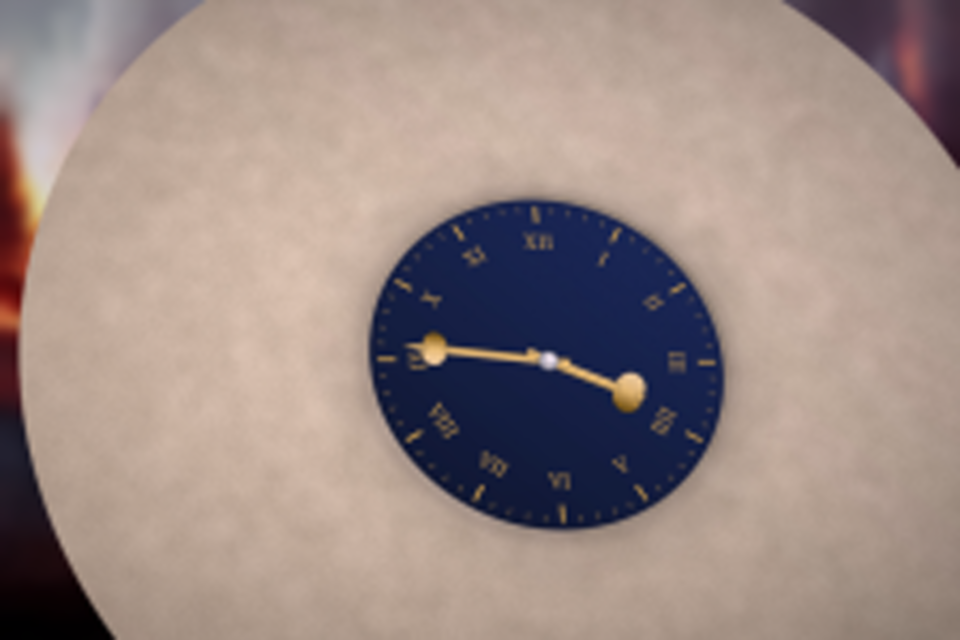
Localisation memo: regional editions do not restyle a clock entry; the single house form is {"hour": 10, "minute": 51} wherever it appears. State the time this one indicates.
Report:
{"hour": 3, "minute": 46}
